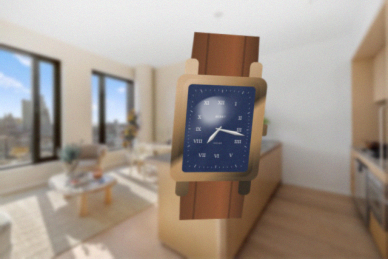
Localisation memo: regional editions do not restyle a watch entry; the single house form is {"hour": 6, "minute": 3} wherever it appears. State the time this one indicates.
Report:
{"hour": 7, "minute": 17}
